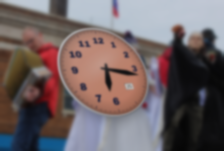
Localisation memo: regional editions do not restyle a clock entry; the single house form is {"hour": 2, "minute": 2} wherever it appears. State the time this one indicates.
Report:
{"hour": 6, "minute": 17}
